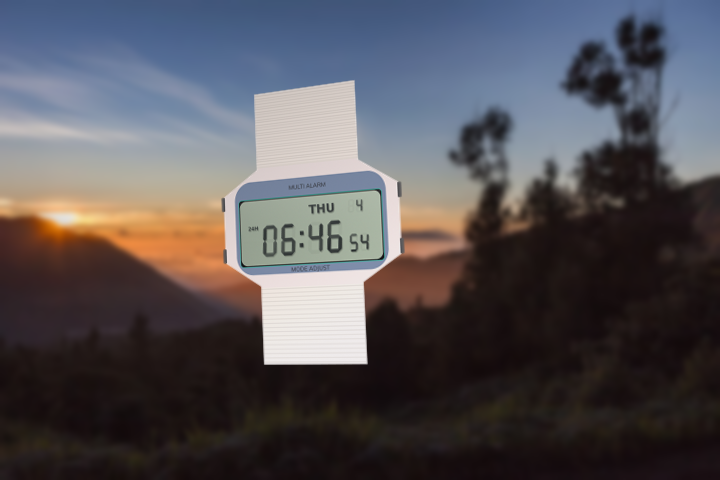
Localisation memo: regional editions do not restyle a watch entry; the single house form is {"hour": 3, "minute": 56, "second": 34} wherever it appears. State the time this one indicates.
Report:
{"hour": 6, "minute": 46, "second": 54}
